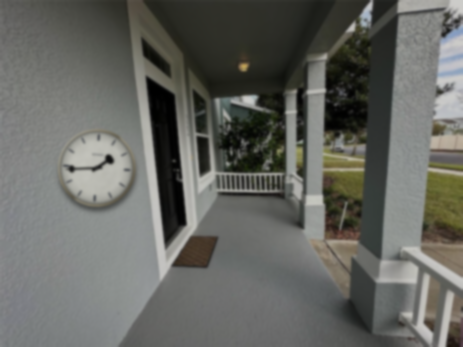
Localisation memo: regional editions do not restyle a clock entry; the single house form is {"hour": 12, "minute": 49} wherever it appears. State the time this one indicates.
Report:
{"hour": 1, "minute": 44}
